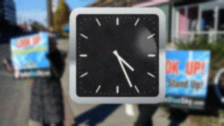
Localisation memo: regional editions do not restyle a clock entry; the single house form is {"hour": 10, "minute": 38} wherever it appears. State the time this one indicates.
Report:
{"hour": 4, "minute": 26}
